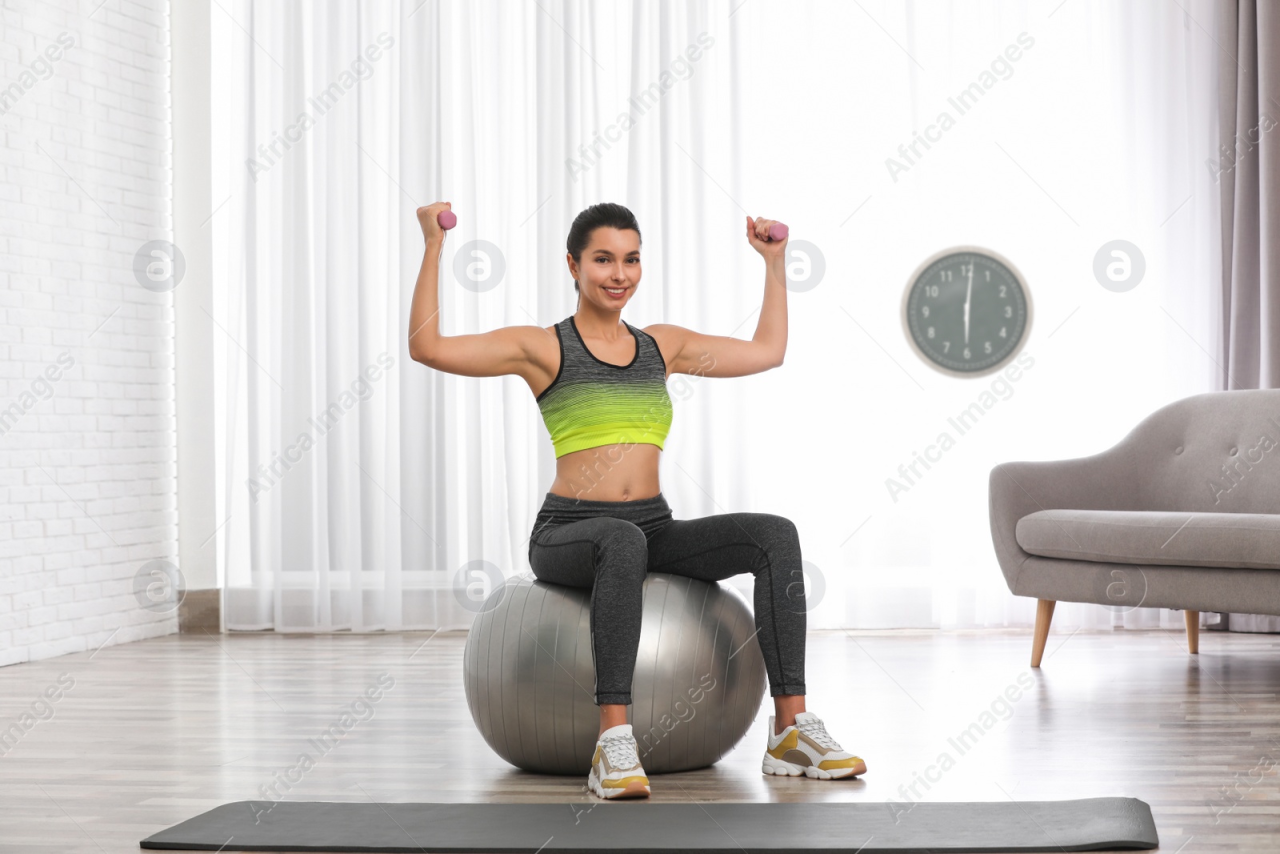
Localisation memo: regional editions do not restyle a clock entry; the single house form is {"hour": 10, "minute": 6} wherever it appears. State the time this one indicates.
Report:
{"hour": 6, "minute": 1}
